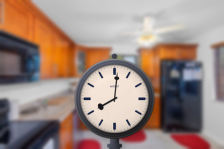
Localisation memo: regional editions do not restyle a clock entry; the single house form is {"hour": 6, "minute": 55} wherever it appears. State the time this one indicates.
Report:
{"hour": 8, "minute": 1}
